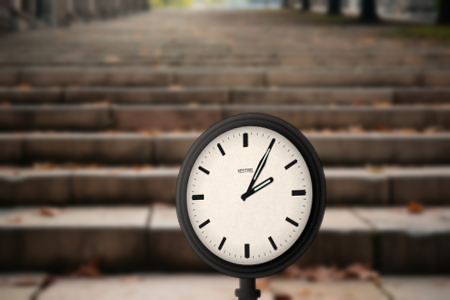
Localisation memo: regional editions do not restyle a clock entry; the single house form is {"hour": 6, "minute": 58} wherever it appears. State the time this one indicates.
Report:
{"hour": 2, "minute": 5}
